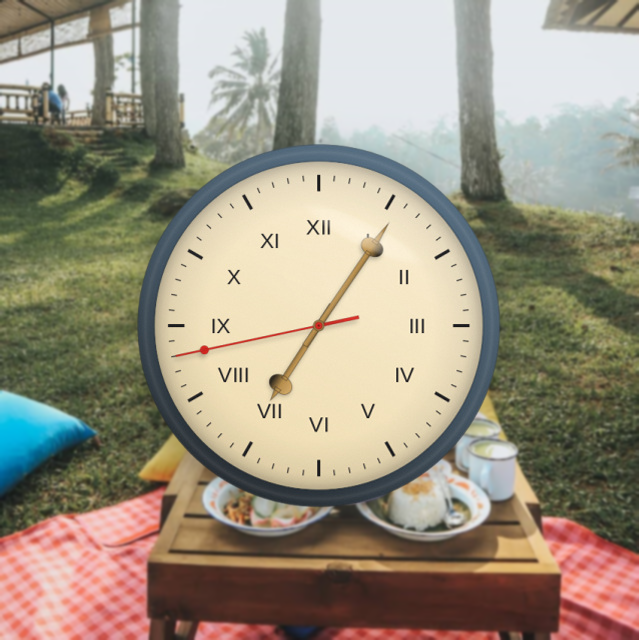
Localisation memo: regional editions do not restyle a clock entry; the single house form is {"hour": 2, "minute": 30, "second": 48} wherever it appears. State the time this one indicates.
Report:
{"hour": 7, "minute": 5, "second": 43}
